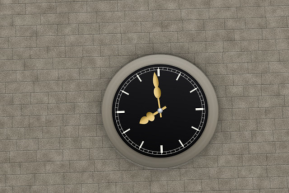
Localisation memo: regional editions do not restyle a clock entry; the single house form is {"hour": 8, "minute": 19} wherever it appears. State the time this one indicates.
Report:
{"hour": 7, "minute": 59}
